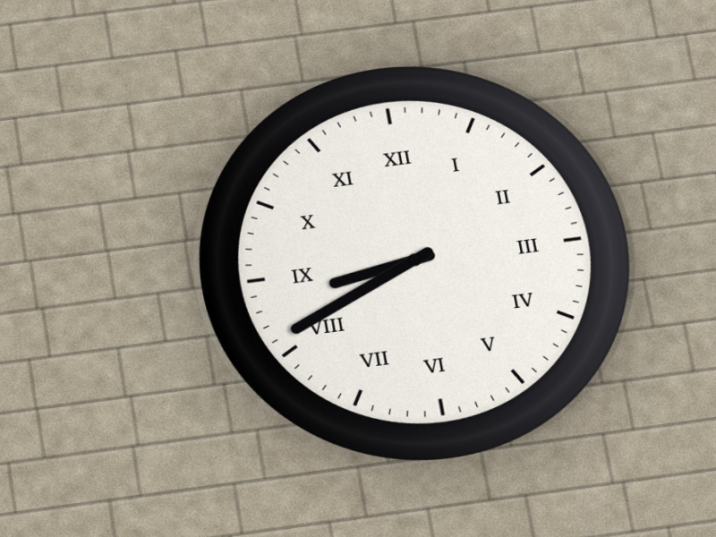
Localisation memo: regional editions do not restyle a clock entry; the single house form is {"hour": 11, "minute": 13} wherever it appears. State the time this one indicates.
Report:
{"hour": 8, "minute": 41}
